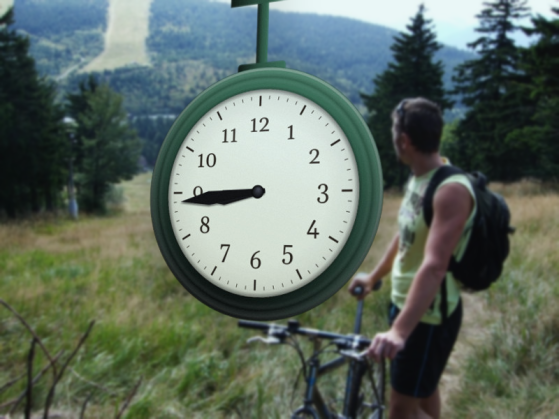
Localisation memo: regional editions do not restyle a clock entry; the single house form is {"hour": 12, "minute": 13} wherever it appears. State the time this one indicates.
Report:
{"hour": 8, "minute": 44}
